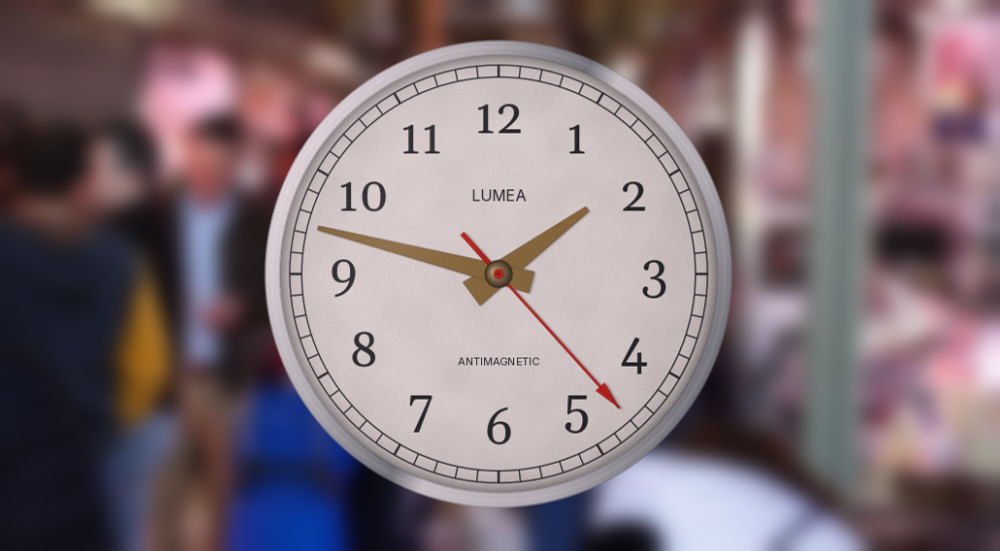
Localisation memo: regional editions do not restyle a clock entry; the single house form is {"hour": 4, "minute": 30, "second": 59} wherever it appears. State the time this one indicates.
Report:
{"hour": 1, "minute": 47, "second": 23}
